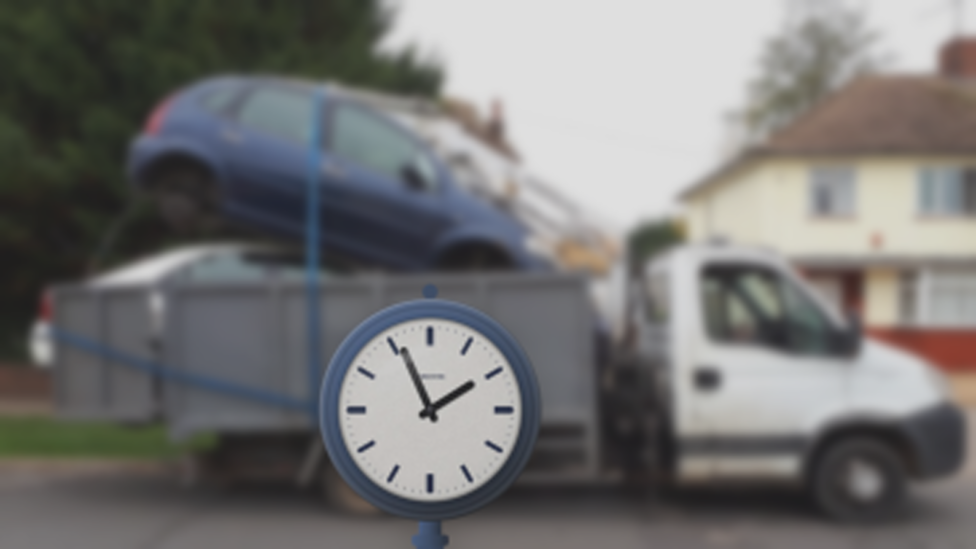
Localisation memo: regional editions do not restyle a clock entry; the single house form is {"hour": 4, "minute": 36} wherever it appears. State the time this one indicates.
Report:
{"hour": 1, "minute": 56}
